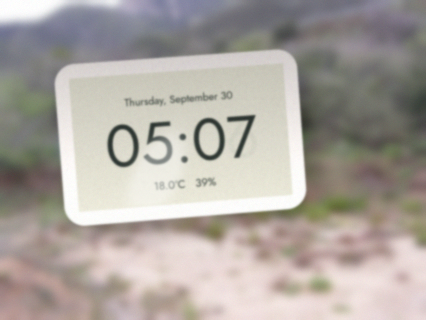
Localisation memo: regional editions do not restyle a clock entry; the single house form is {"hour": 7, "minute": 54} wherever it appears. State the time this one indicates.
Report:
{"hour": 5, "minute": 7}
